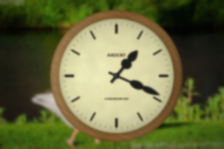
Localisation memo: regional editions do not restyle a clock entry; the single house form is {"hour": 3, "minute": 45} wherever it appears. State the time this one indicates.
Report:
{"hour": 1, "minute": 19}
